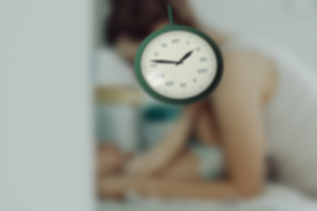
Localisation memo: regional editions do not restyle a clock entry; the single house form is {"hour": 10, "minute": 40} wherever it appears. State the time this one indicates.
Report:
{"hour": 1, "minute": 47}
